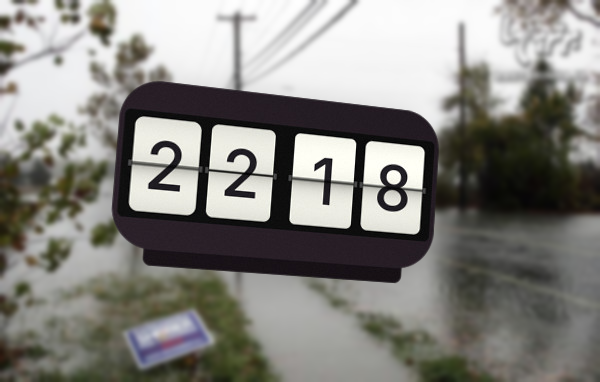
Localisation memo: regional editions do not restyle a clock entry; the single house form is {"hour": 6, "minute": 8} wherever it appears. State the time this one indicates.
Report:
{"hour": 22, "minute": 18}
